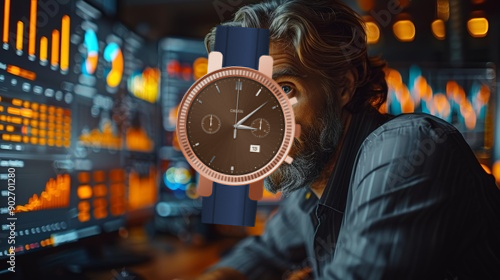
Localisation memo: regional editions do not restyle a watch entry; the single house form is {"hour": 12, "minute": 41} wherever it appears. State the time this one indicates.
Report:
{"hour": 3, "minute": 8}
